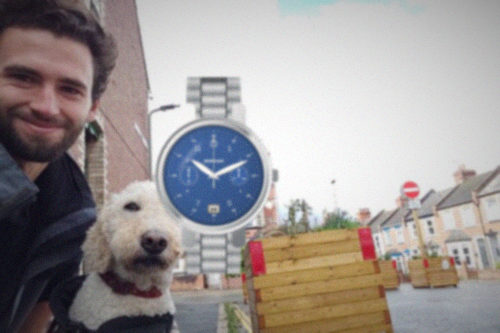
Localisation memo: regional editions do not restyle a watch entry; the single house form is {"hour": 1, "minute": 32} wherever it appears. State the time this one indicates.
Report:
{"hour": 10, "minute": 11}
